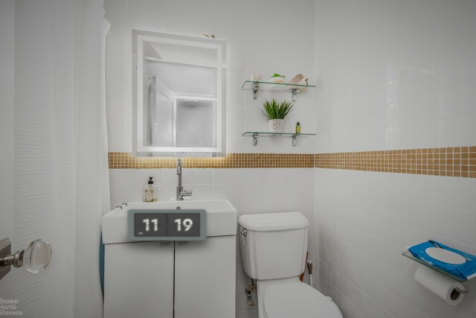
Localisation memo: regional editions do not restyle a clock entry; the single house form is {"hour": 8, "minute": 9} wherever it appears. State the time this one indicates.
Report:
{"hour": 11, "minute": 19}
